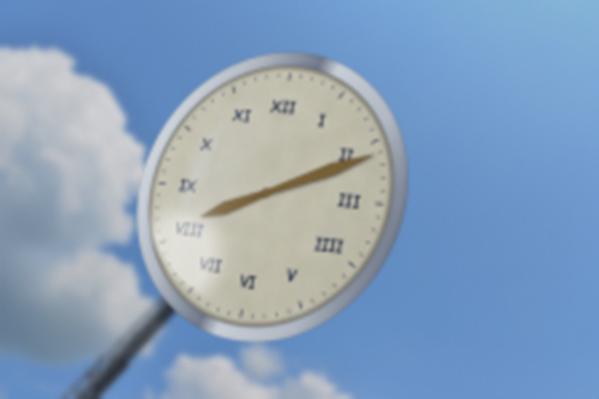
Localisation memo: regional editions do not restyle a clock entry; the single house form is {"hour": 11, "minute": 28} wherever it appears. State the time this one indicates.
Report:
{"hour": 8, "minute": 11}
